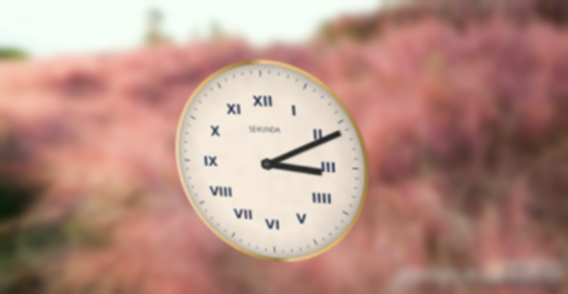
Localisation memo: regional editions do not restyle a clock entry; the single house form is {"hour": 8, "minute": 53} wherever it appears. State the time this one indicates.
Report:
{"hour": 3, "minute": 11}
